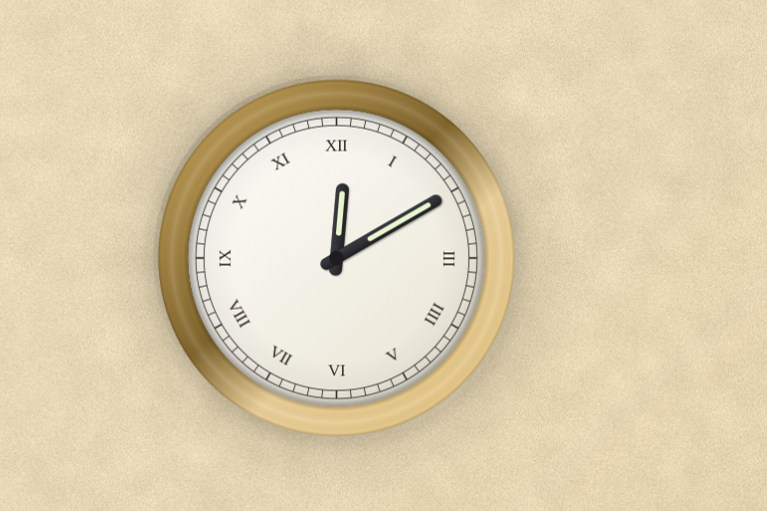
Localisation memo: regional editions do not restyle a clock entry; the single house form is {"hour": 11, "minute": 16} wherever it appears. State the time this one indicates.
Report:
{"hour": 12, "minute": 10}
